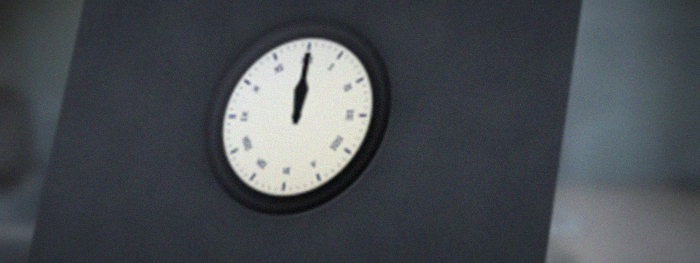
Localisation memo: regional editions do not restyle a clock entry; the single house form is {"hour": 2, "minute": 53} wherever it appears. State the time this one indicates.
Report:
{"hour": 12, "minute": 0}
